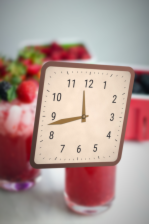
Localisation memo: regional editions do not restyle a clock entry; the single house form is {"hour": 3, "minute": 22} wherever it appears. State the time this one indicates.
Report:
{"hour": 11, "minute": 43}
